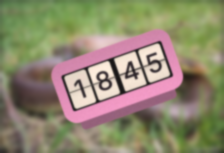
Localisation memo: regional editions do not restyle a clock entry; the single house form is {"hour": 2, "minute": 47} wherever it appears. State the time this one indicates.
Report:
{"hour": 18, "minute": 45}
